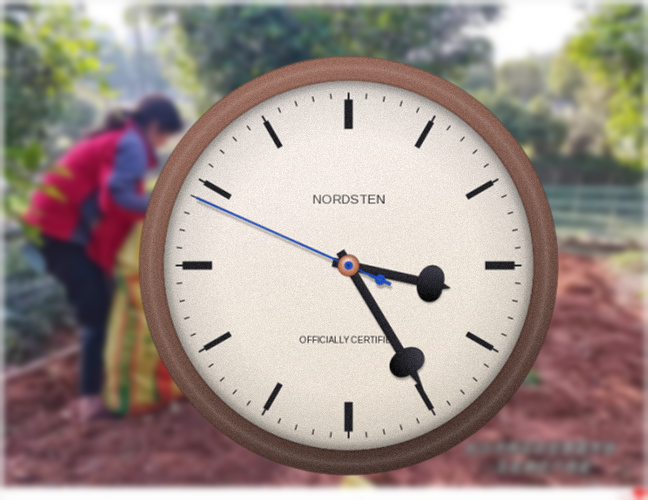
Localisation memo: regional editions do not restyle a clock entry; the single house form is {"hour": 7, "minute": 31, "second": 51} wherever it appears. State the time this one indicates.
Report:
{"hour": 3, "minute": 24, "second": 49}
